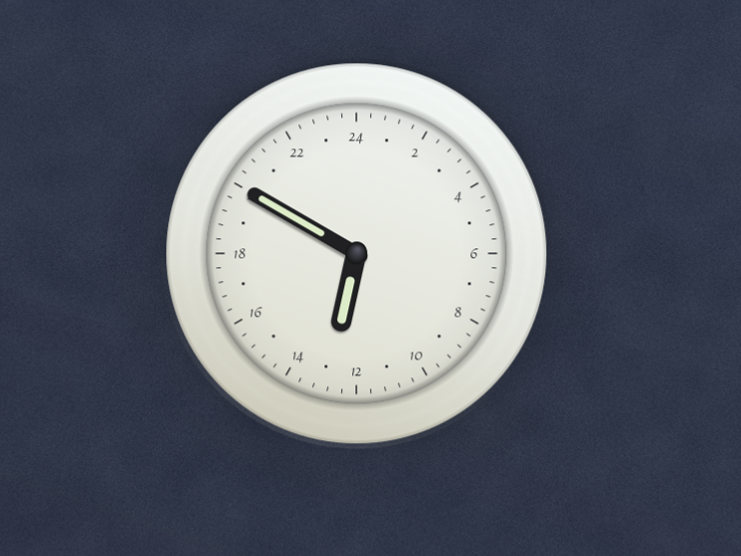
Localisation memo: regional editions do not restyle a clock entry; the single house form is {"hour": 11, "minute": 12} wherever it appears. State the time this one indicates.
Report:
{"hour": 12, "minute": 50}
